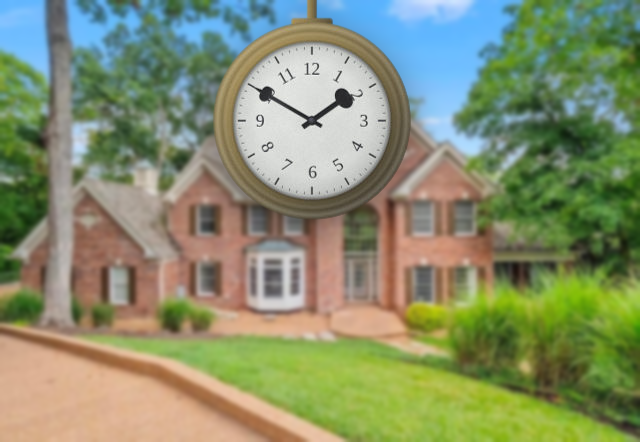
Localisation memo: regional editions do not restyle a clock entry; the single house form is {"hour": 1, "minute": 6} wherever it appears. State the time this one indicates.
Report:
{"hour": 1, "minute": 50}
